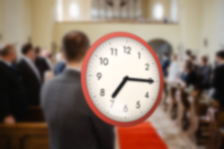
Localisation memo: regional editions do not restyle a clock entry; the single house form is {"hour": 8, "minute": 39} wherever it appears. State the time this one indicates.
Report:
{"hour": 7, "minute": 15}
